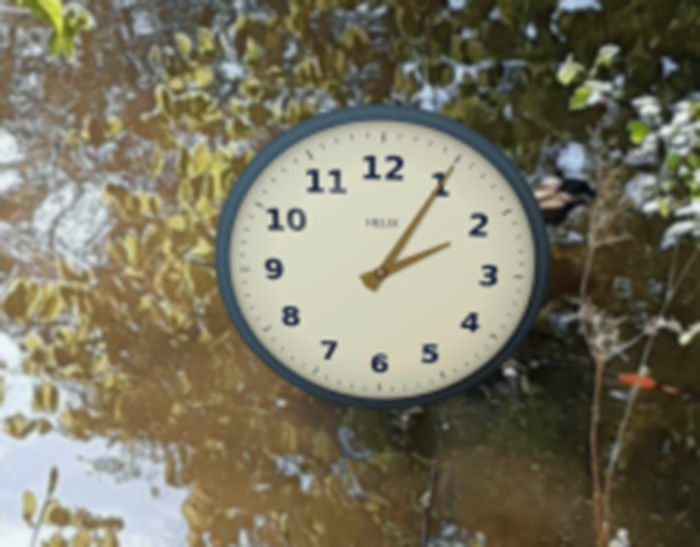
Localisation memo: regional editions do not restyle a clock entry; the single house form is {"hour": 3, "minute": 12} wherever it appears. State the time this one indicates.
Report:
{"hour": 2, "minute": 5}
